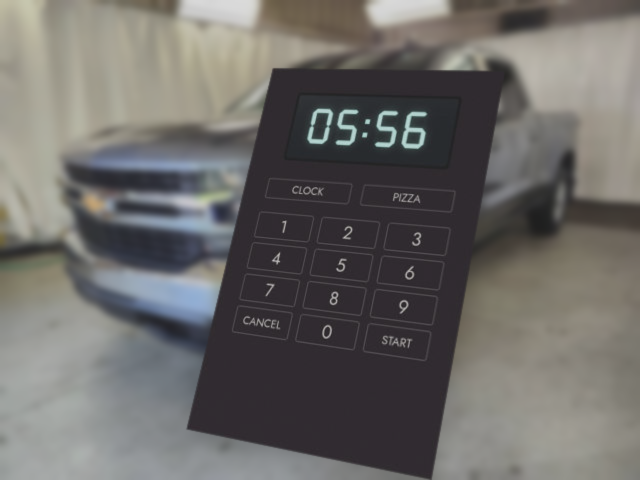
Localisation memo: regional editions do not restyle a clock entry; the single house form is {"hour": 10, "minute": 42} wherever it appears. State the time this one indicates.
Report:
{"hour": 5, "minute": 56}
